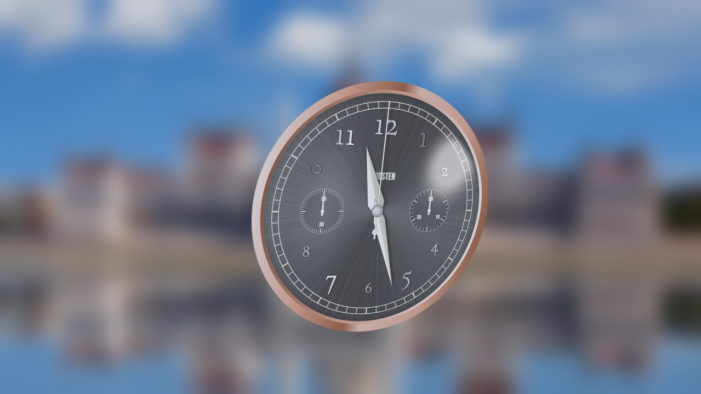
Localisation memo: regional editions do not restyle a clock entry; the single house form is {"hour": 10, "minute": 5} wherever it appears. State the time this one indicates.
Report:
{"hour": 11, "minute": 27}
